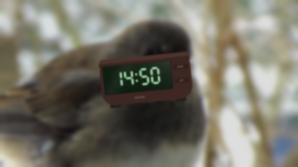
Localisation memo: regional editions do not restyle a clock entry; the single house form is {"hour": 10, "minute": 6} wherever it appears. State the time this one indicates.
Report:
{"hour": 14, "minute": 50}
